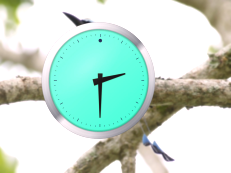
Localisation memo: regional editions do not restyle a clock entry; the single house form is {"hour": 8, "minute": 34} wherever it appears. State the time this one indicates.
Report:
{"hour": 2, "minute": 30}
